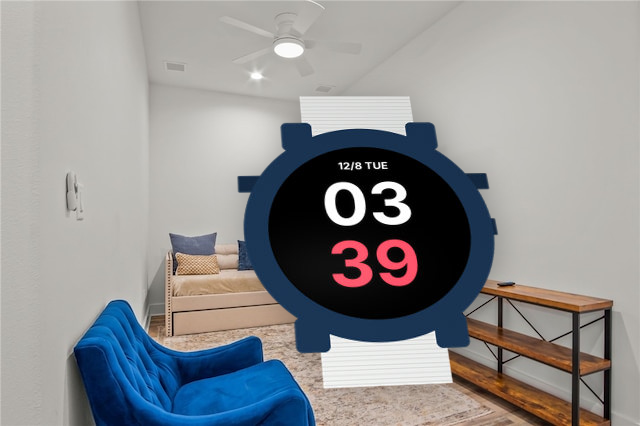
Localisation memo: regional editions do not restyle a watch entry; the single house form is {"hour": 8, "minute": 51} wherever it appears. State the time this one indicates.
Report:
{"hour": 3, "minute": 39}
